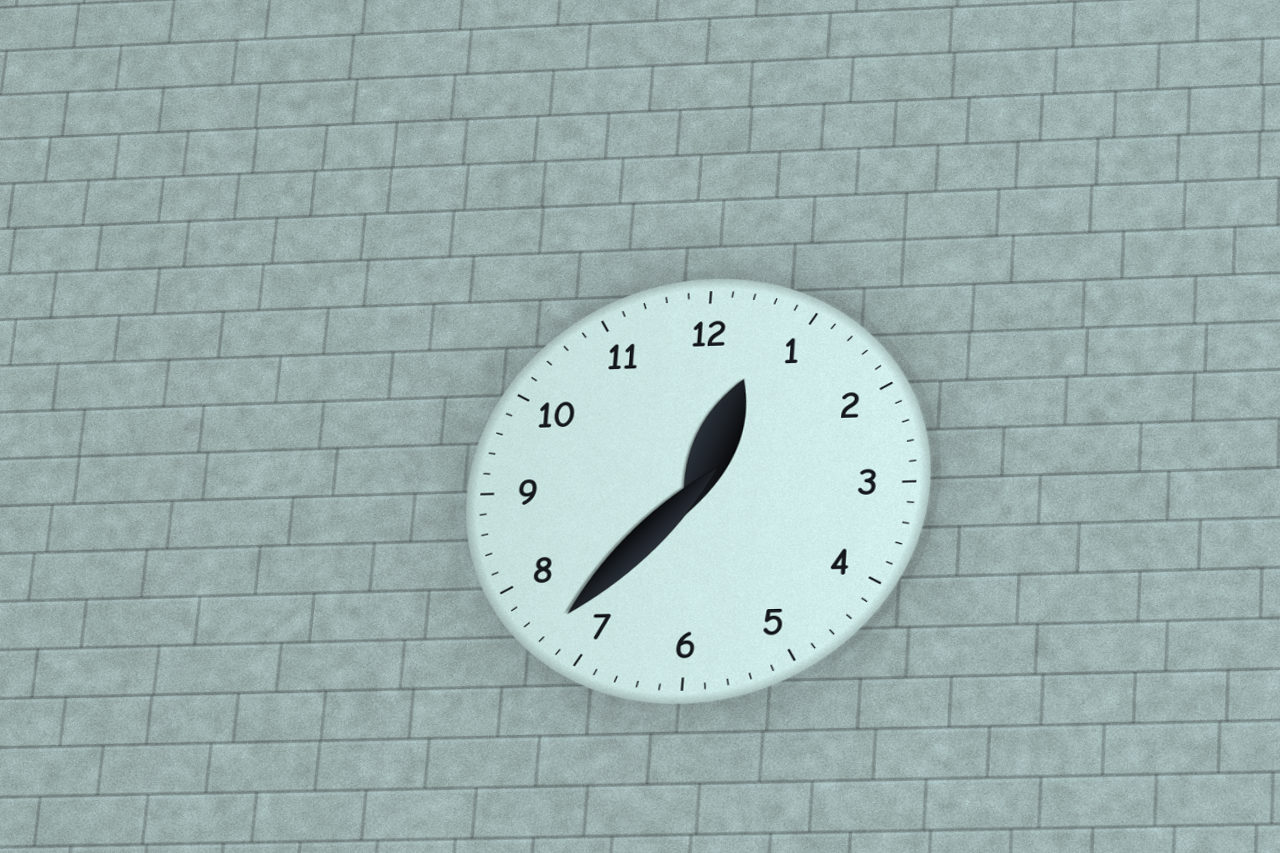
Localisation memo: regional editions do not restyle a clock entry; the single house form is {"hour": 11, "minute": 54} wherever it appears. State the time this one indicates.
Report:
{"hour": 12, "minute": 37}
